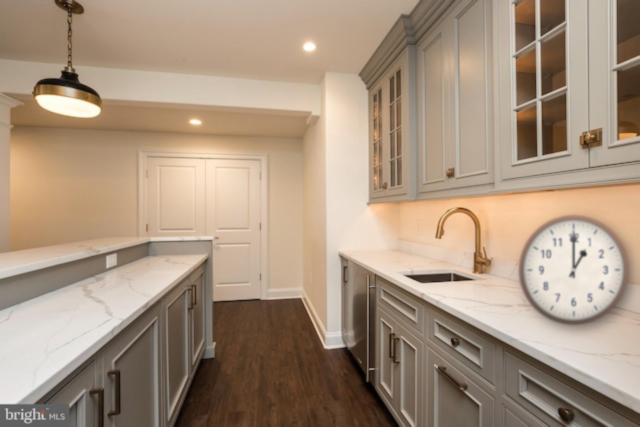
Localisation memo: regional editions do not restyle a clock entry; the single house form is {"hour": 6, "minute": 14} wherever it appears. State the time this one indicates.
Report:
{"hour": 1, "minute": 0}
